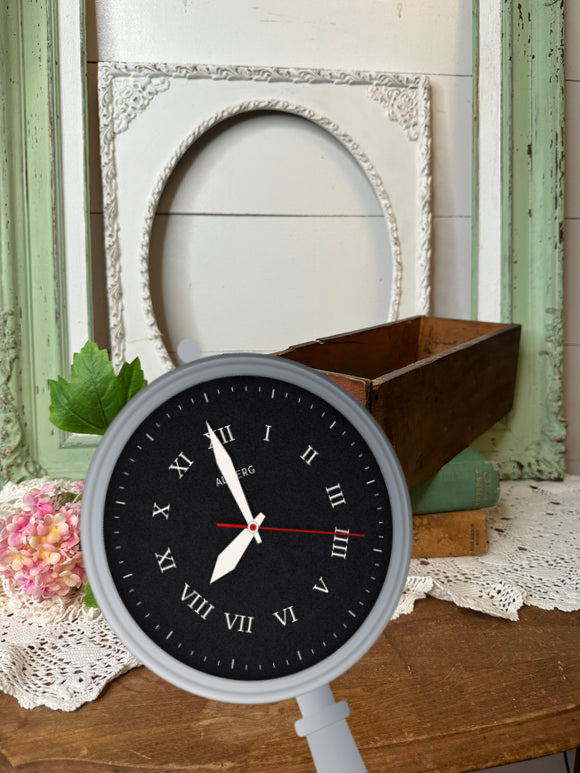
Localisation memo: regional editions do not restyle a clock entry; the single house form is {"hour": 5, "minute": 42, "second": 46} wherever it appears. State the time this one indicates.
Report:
{"hour": 7, "minute": 59, "second": 19}
